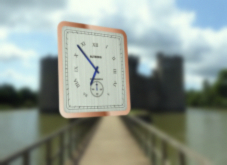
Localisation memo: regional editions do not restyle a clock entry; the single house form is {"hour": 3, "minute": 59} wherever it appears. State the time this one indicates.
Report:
{"hour": 6, "minute": 53}
